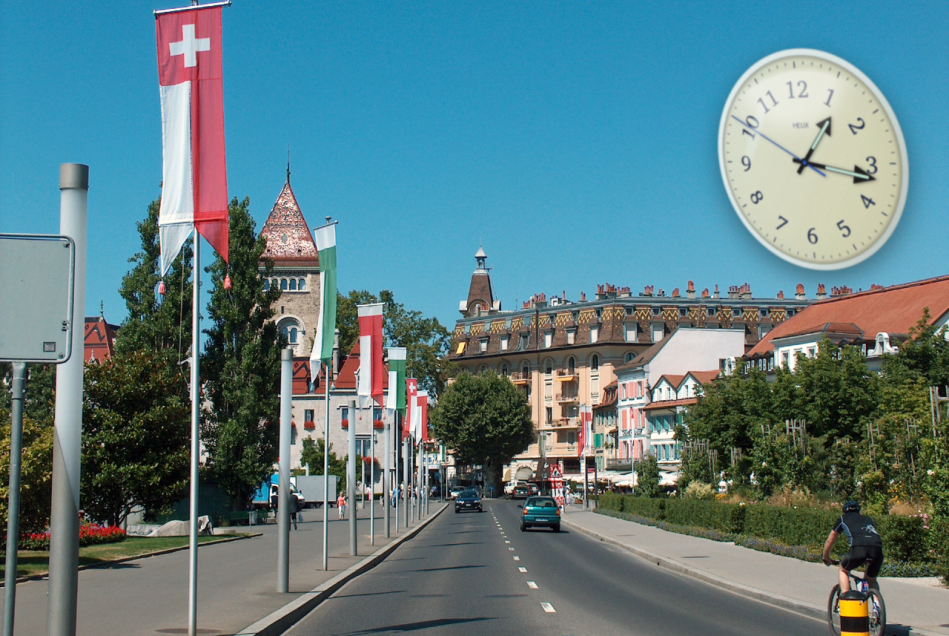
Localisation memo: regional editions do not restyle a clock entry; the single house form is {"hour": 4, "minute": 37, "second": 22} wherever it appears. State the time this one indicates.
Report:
{"hour": 1, "minute": 16, "second": 50}
